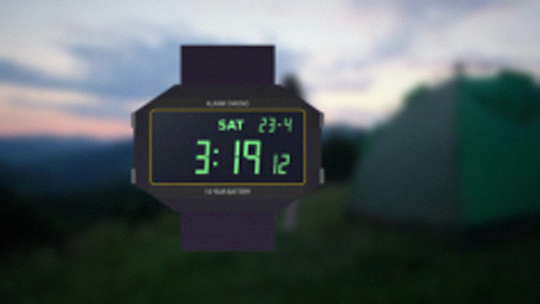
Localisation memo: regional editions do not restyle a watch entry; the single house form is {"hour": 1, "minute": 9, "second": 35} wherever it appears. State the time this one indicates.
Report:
{"hour": 3, "minute": 19, "second": 12}
